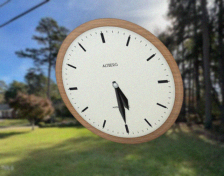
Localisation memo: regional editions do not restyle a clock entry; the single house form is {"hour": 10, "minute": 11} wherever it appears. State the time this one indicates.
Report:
{"hour": 5, "minute": 30}
